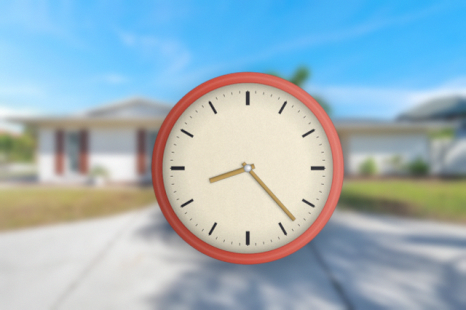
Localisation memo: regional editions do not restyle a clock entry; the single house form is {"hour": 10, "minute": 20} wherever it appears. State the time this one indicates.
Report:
{"hour": 8, "minute": 23}
